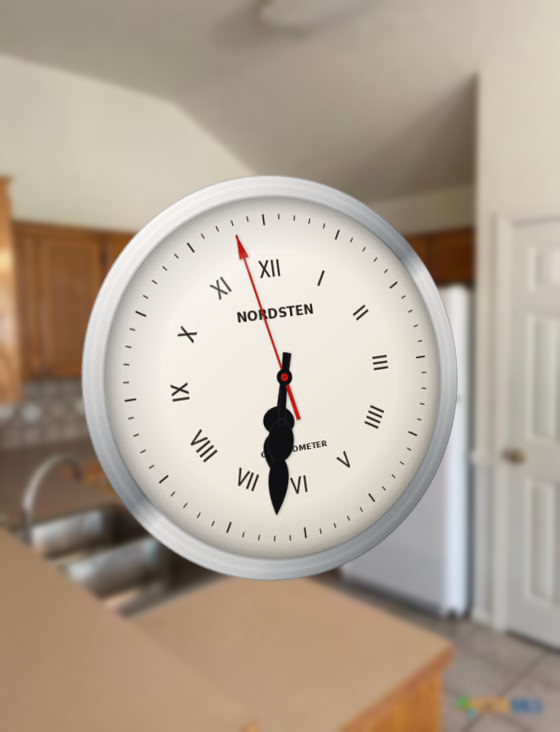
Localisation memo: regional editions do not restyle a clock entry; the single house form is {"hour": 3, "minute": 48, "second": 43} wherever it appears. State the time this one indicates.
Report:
{"hour": 6, "minute": 31, "second": 58}
